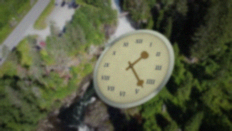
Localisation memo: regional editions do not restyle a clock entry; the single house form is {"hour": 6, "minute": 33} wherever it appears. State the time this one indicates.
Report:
{"hour": 1, "minute": 23}
